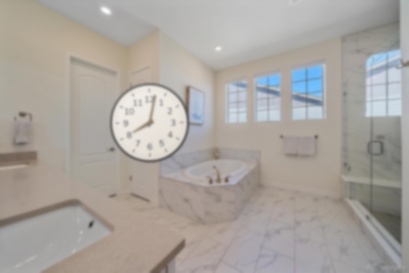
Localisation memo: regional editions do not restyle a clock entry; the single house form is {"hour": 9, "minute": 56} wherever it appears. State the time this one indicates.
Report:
{"hour": 8, "minute": 2}
